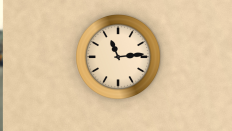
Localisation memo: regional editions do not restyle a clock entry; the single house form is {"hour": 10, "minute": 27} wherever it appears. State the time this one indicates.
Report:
{"hour": 11, "minute": 14}
